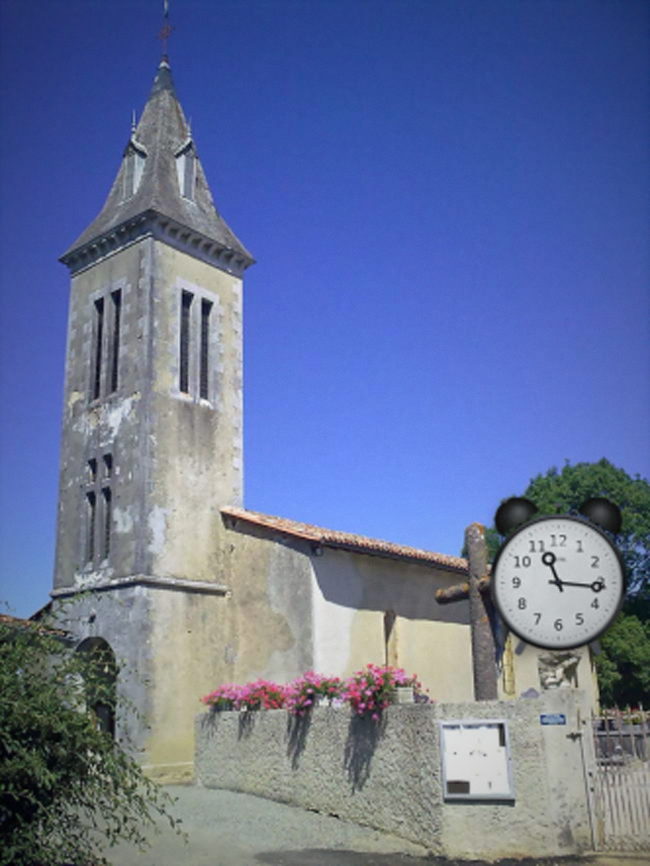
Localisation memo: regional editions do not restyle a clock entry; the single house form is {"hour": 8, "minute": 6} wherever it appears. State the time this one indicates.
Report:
{"hour": 11, "minute": 16}
